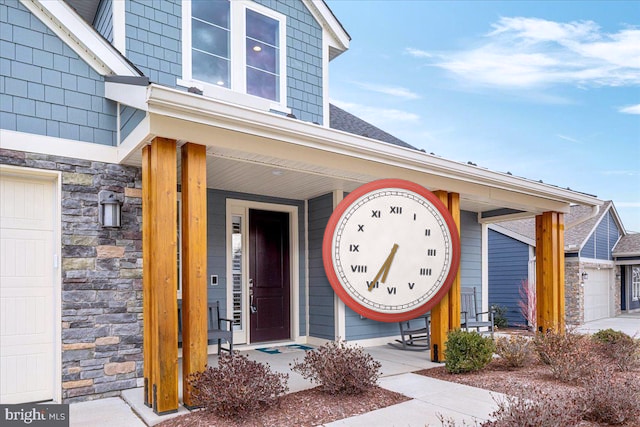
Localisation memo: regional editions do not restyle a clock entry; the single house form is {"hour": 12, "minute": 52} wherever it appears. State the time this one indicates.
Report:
{"hour": 6, "minute": 35}
